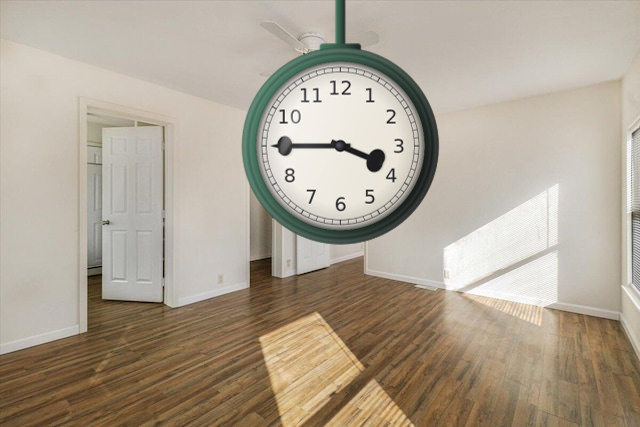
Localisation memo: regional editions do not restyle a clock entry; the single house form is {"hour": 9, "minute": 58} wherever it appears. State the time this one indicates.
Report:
{"hour": 3, "minute": 45}
